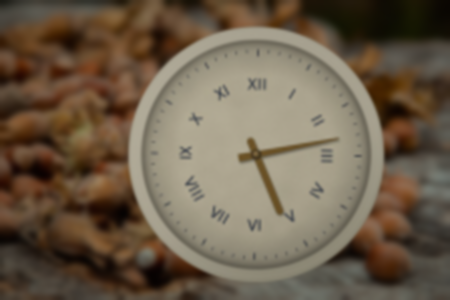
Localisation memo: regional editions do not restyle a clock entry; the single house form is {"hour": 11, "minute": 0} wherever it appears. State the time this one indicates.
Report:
{"hour": 5, "minute": 13}
